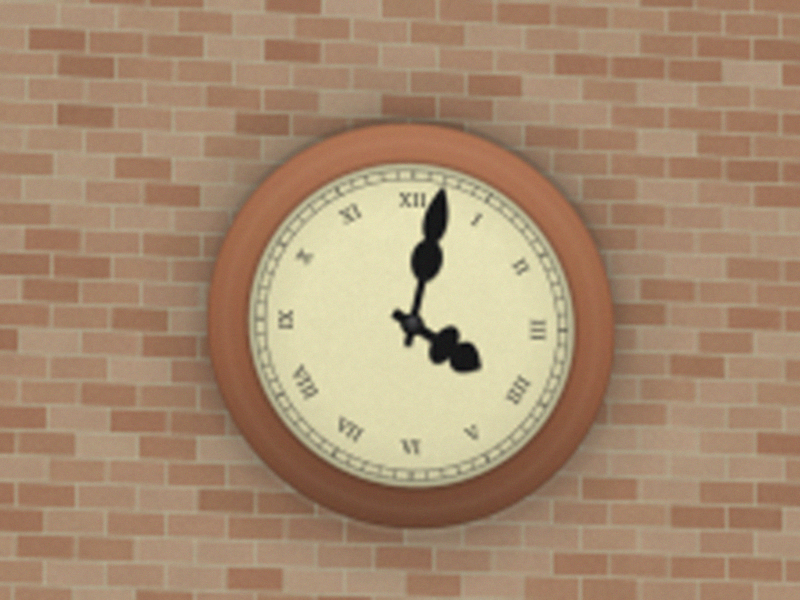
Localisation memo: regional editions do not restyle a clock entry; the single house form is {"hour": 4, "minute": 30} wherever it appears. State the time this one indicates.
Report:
{"hour": 4, "minute": 2}
